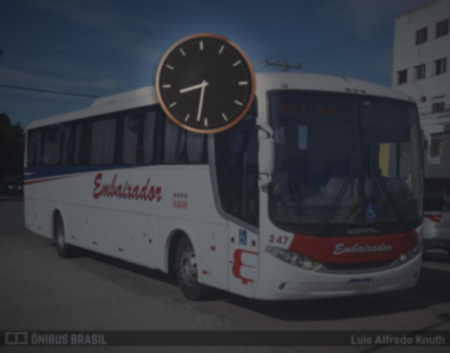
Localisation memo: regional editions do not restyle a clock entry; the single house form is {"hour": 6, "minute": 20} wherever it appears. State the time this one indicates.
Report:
{"hour": 8, "minute": 32}
